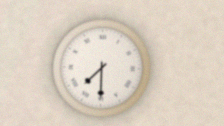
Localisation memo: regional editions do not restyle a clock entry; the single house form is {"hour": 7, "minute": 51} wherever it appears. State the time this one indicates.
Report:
{"hour": 7, "minute": 30}
